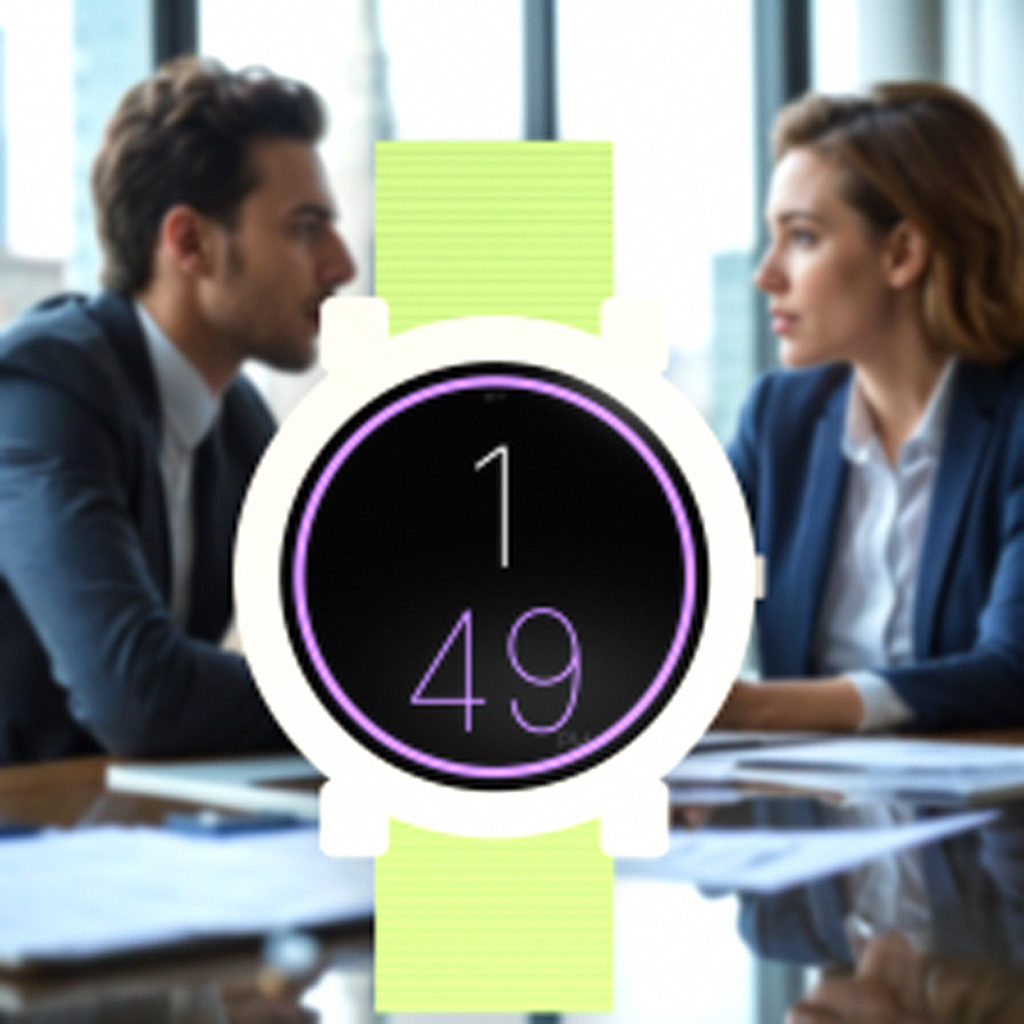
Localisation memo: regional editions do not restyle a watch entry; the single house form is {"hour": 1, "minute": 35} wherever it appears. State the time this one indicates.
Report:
{"hour": 1, "minute": 49}
